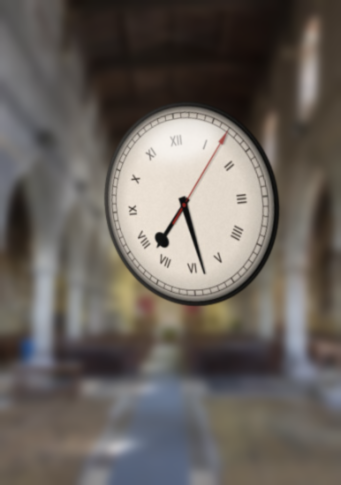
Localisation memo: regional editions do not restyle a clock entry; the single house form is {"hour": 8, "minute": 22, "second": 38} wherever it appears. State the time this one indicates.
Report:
{"hour": 7, "minute": 28, "second": 7}
